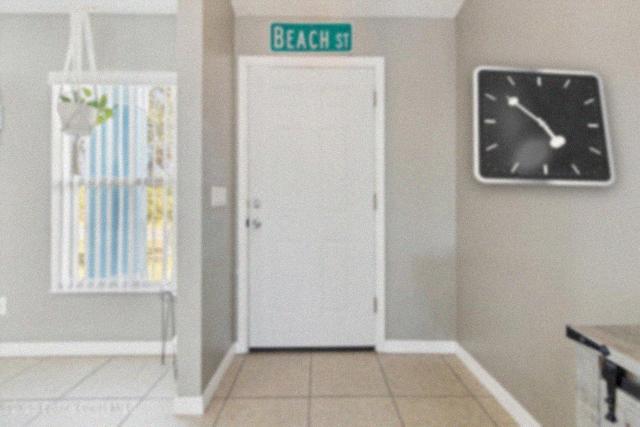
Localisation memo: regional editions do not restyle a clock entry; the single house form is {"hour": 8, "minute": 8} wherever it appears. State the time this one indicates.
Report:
{"hour": 4, "minute": 52}
